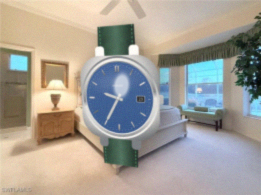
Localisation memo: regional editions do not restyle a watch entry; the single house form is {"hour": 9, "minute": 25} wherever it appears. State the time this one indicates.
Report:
{"hour": 9, "minute": 35}
